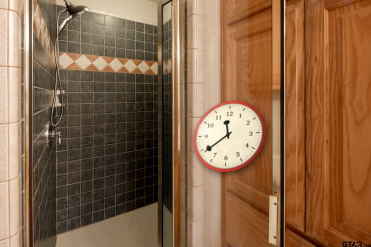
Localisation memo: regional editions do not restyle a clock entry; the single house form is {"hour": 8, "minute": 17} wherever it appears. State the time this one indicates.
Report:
{"hour": 11, "minute": 39}
